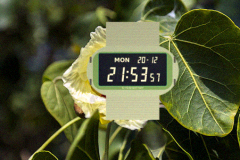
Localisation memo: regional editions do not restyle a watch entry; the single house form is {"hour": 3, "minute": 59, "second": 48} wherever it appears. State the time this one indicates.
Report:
{"hour": 21, "minute": 53, "second": 57}
